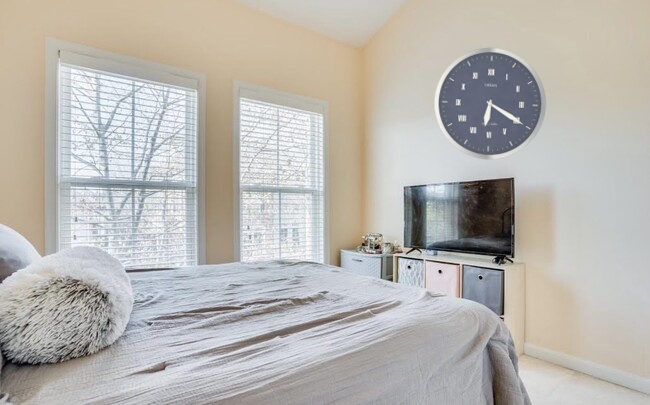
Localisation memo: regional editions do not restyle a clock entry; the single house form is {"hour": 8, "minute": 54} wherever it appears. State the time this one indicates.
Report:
{"hour": 6, "minute": 20}
